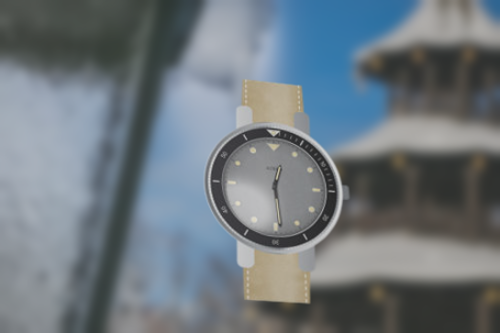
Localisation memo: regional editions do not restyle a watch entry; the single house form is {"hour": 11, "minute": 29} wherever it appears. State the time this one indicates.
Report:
{"hour": 12, "minute": 29}
